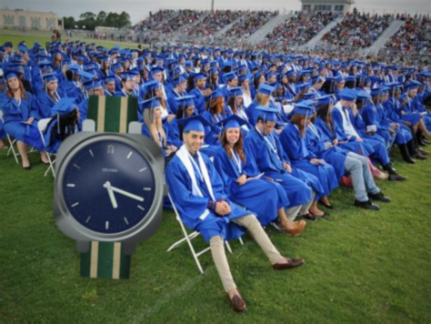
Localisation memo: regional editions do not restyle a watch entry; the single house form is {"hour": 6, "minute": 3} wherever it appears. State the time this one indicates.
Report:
{"hour": 5, "minute": 18}
